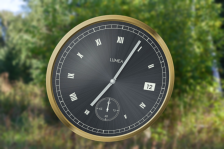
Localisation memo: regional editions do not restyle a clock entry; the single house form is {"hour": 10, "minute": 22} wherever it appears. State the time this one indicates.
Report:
{"hour": 7, "minute": 4}
